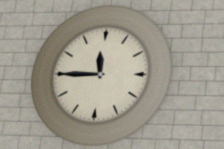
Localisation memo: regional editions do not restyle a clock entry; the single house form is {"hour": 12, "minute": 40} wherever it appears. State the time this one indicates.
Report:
{"hour": 11, "minute": 45}
